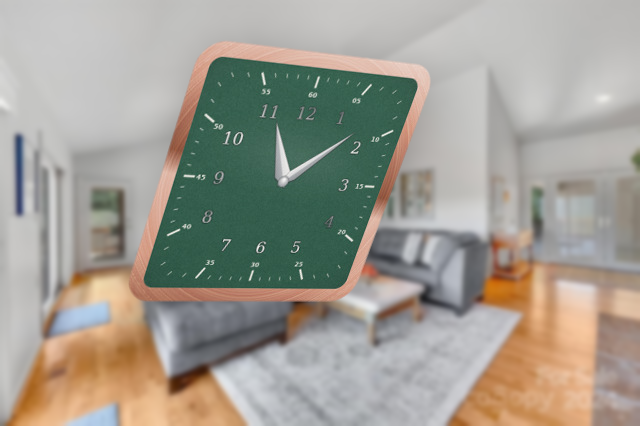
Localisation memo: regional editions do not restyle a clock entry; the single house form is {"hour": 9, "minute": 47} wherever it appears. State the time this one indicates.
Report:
{"hour": 11, "minute": 8}
